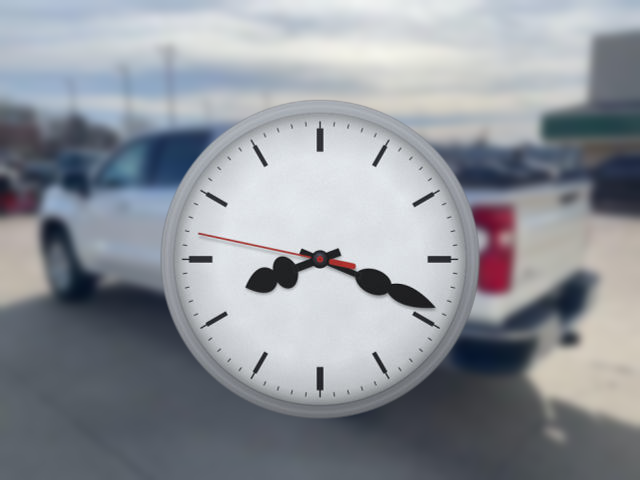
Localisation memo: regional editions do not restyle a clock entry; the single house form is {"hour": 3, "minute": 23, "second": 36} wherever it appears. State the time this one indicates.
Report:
{"hour": 8, "minute": 18, "second": 47}
